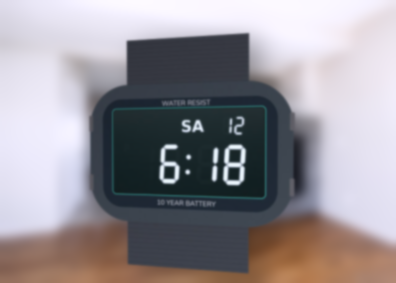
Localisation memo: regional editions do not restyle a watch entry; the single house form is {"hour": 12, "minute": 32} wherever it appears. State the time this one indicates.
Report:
{"hour": 6, "minute": 18}
